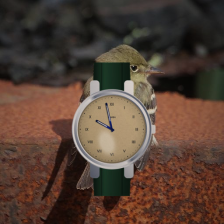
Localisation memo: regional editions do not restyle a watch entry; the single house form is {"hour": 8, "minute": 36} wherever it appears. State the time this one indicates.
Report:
{"hour": 9, "minute": 58}
